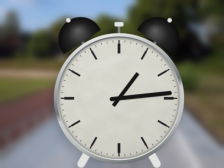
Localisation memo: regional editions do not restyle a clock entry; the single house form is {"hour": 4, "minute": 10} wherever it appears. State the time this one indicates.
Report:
{"hour": 1, "minute": 14}
